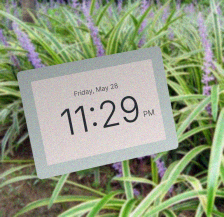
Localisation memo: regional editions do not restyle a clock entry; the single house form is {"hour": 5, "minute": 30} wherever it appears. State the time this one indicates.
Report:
{"hour": 11, "minute": 29}
